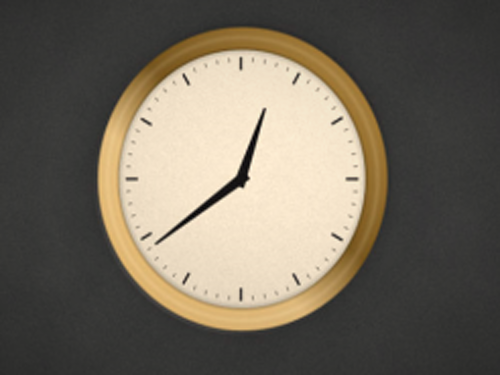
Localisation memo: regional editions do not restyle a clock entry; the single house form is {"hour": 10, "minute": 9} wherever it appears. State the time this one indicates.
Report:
{"hour": 12, "minute": 39}
